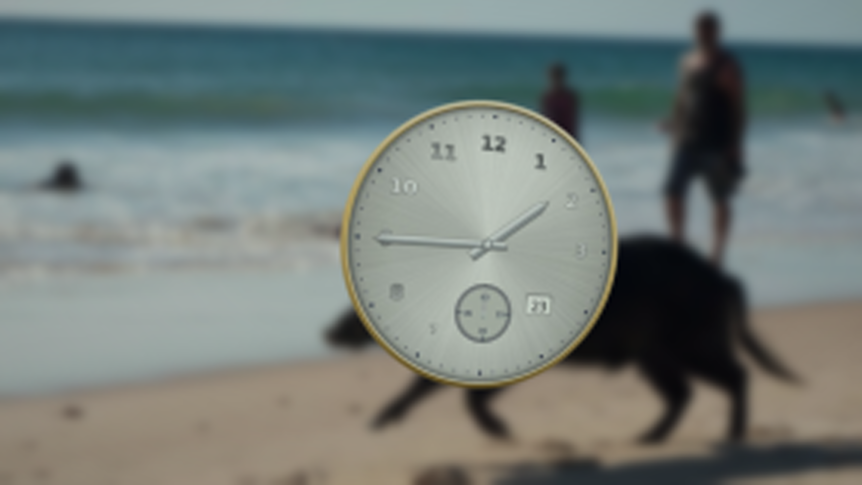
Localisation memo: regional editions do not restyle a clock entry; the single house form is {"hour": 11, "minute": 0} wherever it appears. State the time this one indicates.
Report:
{"hour": 1, "minute": 45}
